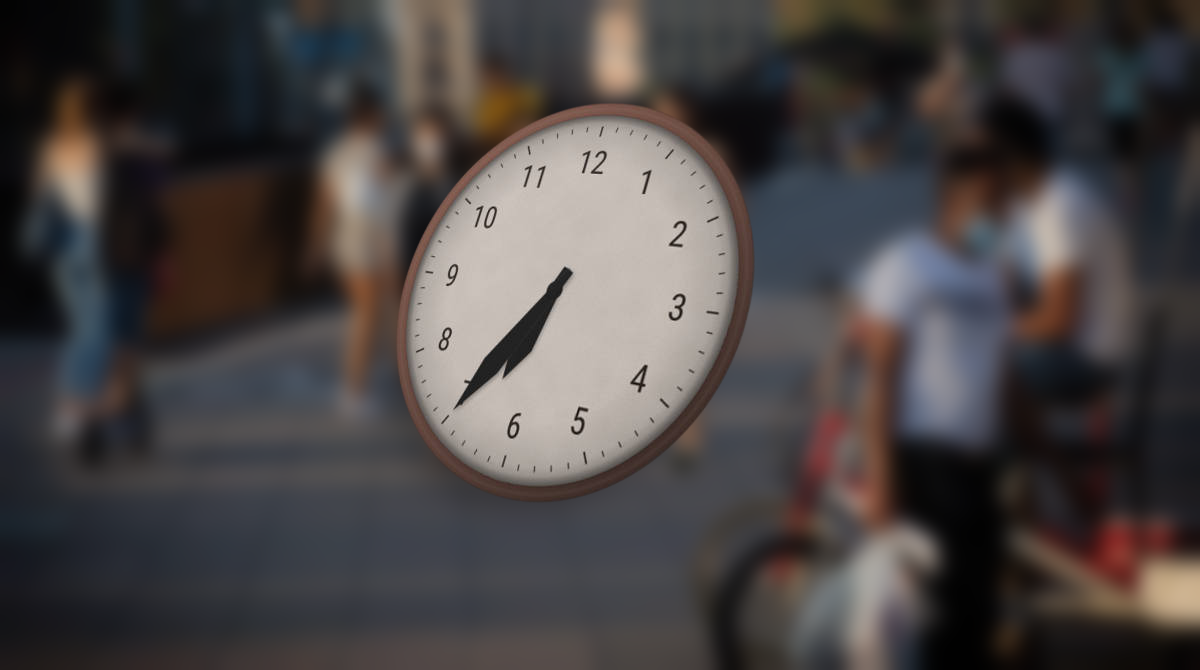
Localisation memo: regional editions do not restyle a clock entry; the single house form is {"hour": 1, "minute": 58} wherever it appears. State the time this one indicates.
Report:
{"hour": 6, "minute": 35}
